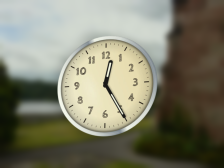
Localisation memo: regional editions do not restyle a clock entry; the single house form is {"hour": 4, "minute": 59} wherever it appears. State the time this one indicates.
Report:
{"hour": 12, "minute": 25}
